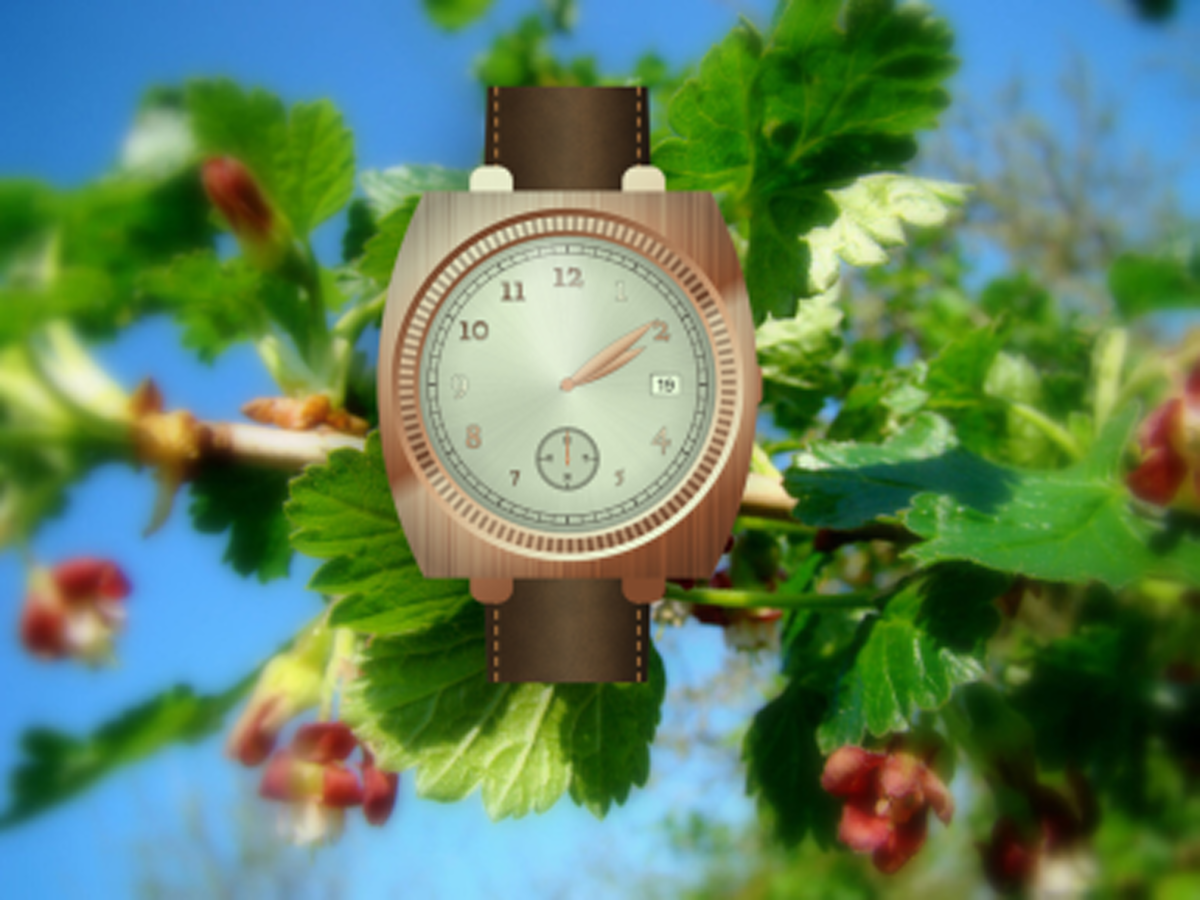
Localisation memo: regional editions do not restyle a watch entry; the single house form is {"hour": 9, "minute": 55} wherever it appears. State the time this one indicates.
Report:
{"hour": 2, "minute": 9}
